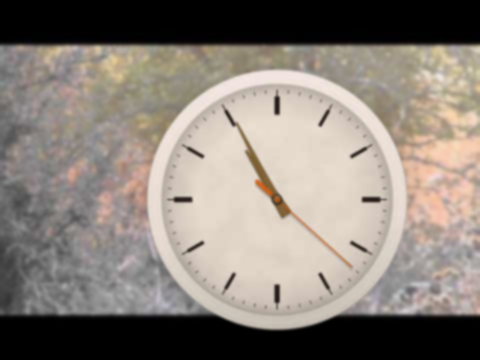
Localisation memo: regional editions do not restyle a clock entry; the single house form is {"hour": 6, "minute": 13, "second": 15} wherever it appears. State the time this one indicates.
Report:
{"hour": 10, "minute": 55, "second": 22}
